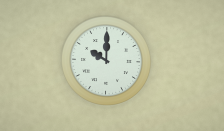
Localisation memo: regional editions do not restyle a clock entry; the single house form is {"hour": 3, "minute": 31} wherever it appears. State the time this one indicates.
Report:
{"hour": 10, "minute": 0}
